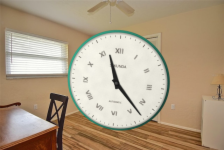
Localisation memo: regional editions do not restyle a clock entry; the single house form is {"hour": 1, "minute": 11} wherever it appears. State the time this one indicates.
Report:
{"hour": 11, "minute": 23}
